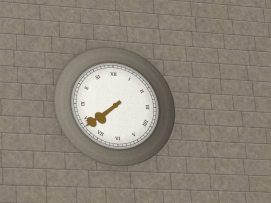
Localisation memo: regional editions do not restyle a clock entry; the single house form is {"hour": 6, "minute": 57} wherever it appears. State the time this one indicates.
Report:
{"hour": 7, "minute": 39}
